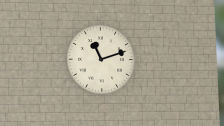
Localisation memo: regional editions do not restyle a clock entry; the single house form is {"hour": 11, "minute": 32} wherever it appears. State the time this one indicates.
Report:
{"hour": 11, "minute": 12}
